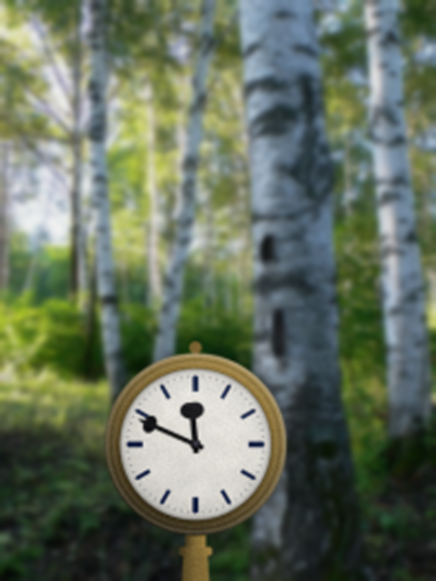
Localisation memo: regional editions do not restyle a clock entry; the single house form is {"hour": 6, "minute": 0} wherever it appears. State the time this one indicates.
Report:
{"hour": 11, "minute": 49}
